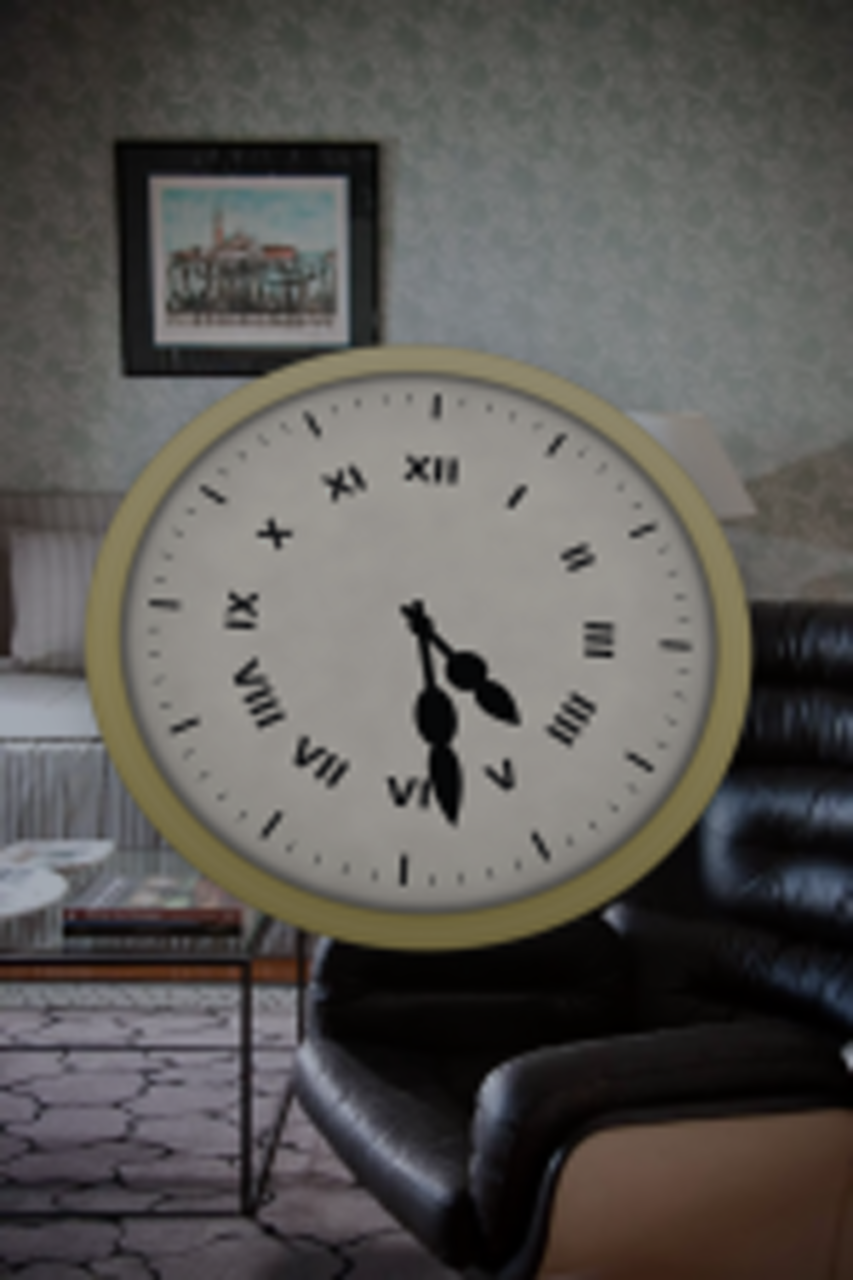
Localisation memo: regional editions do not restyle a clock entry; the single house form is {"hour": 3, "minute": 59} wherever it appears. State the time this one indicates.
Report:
{"hour": 4, "minute": 28}
